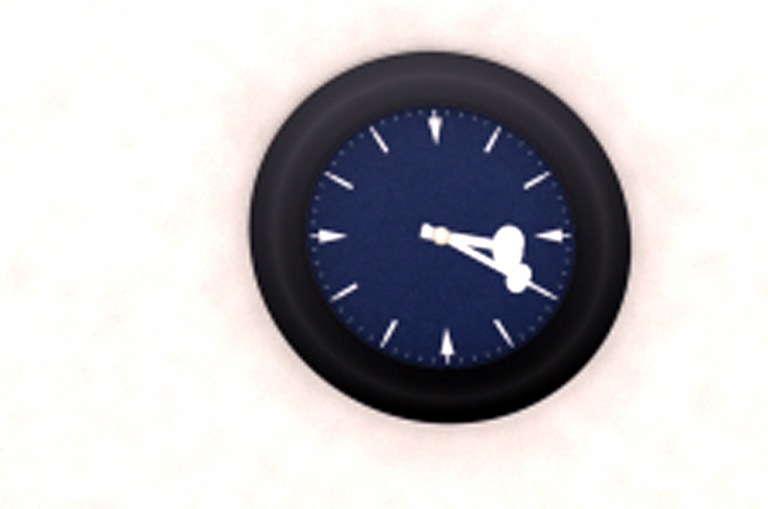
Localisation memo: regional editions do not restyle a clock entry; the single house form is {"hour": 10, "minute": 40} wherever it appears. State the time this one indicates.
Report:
{"hour": 3, "minute": 20}
